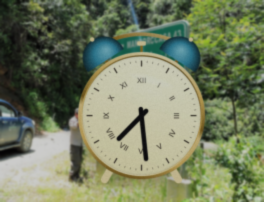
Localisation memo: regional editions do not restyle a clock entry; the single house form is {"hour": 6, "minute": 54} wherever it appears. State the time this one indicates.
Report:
{"hour": 7, "minute": 29}
